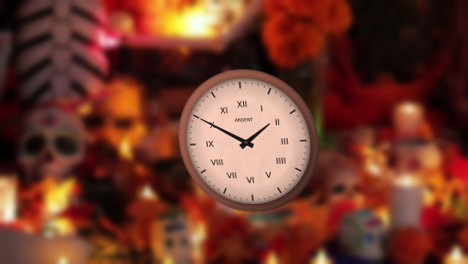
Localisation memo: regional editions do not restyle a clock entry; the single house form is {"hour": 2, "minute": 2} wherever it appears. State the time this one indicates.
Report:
{"hour": 1, "minute": 50}
